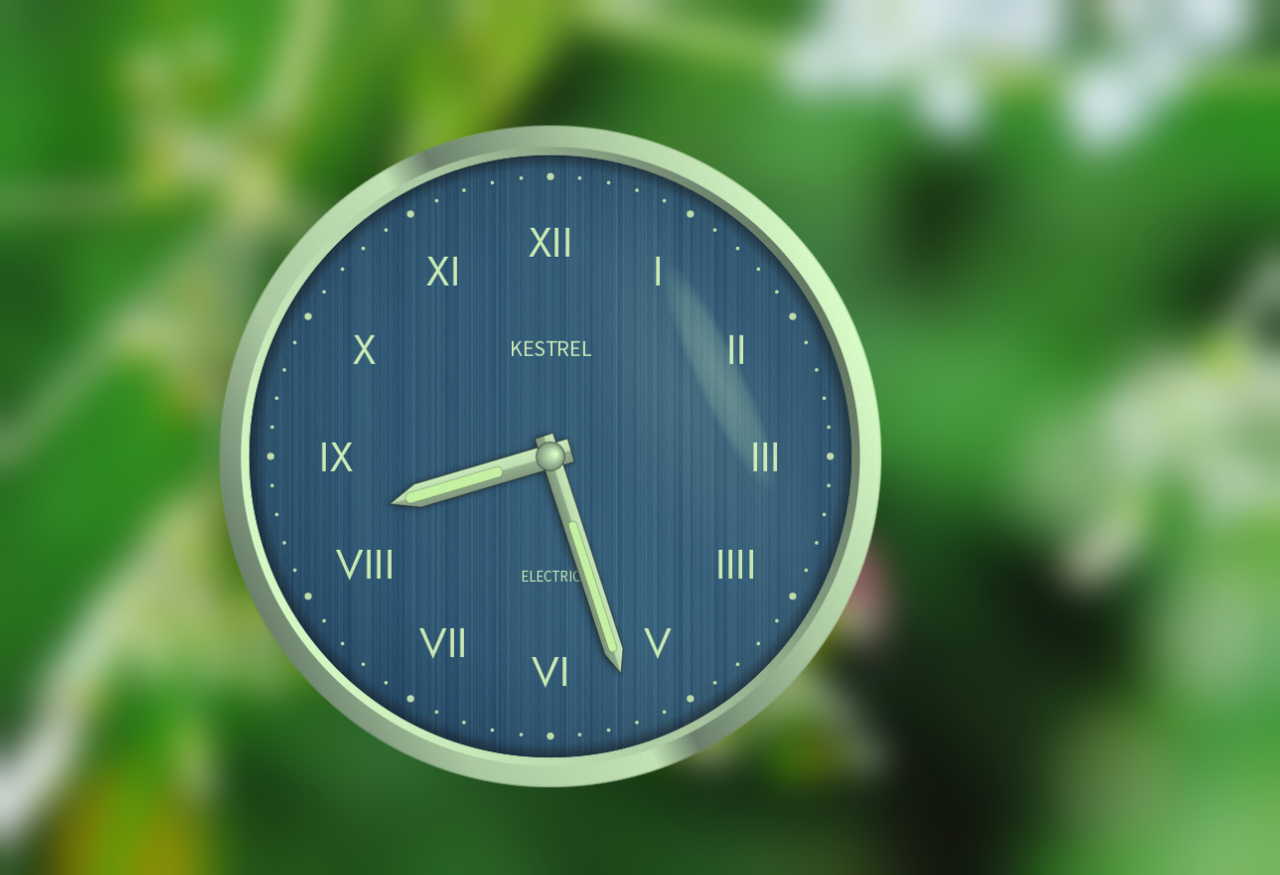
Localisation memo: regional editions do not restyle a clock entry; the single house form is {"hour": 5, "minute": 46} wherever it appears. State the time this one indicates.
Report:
{"hour": 8, "minute": 27}
